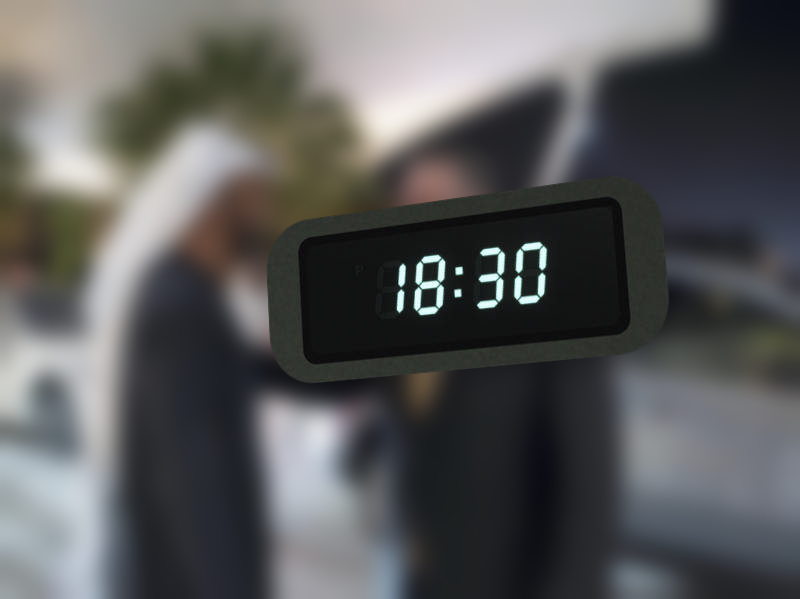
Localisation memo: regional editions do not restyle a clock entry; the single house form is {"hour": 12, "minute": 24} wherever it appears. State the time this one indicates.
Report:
{"hour": 18, "minute": 30}
